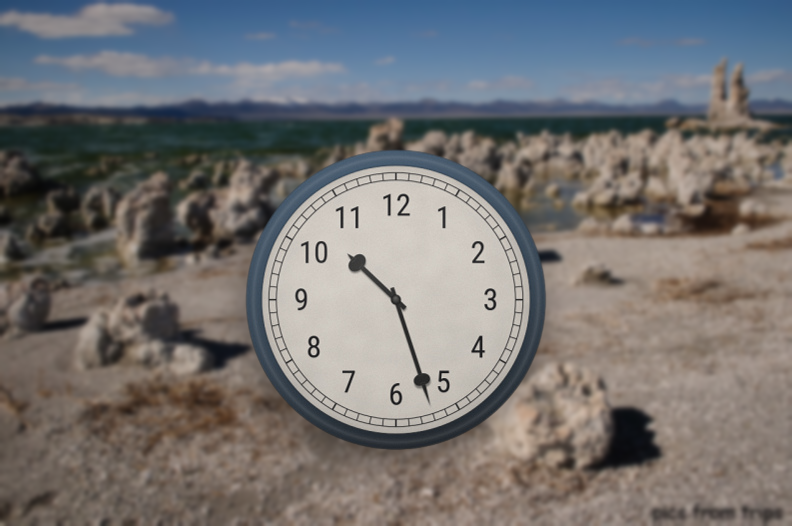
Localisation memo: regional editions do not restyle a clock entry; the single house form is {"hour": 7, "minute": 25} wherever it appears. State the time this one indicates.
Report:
{"hour": 10, "minute": 27}
